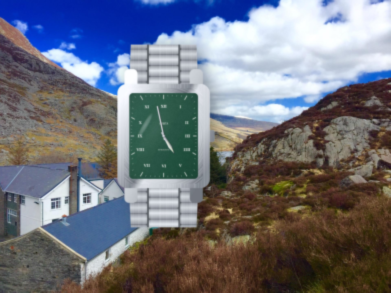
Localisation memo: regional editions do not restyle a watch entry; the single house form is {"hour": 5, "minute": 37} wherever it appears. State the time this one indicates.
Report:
{"hour": 4, "minute": 58}
